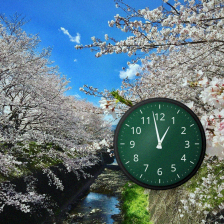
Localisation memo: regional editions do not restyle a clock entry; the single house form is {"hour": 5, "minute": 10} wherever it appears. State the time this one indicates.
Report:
{"hour": 12, "minute": 58}
